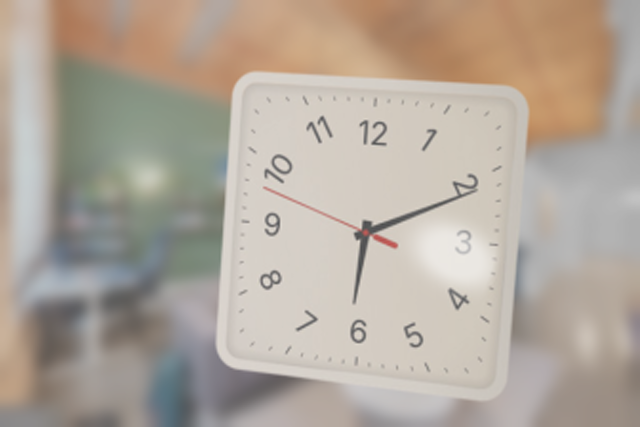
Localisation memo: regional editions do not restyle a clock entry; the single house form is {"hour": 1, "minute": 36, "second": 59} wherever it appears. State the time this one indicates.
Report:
{"hour": 6, "minute": 10, "second": 48}
